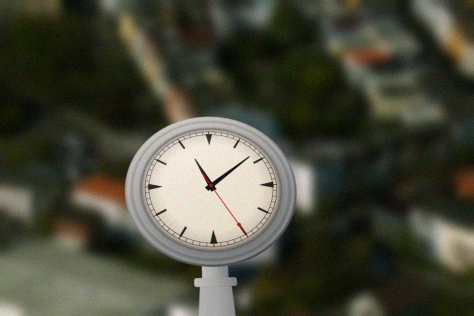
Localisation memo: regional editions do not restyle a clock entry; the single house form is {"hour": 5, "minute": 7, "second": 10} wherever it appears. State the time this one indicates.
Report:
{"hour": 11, "minute": 8, "second": 25}
